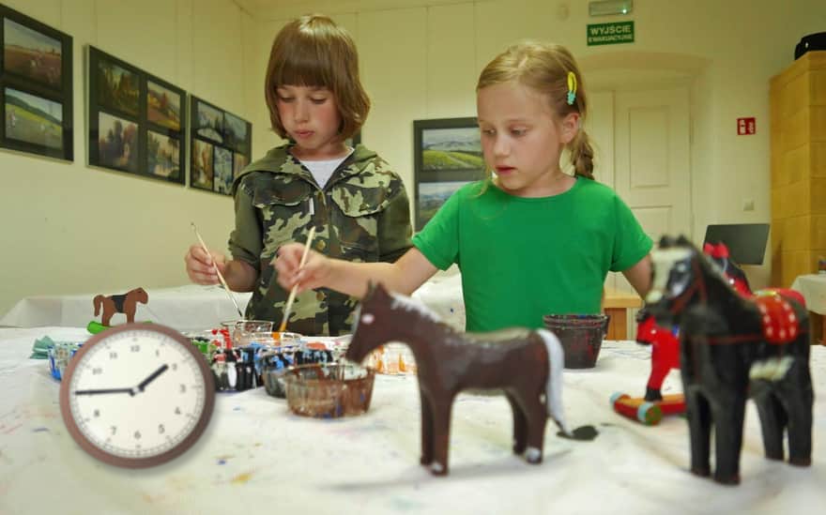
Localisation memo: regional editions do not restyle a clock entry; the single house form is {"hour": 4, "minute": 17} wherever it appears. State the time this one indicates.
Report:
{"hour": 1, "minute": 45}
